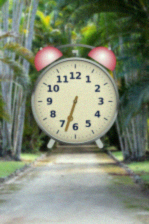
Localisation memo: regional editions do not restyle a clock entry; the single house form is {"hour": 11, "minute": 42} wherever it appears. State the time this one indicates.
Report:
{"hour": 6, "minute": 33}
